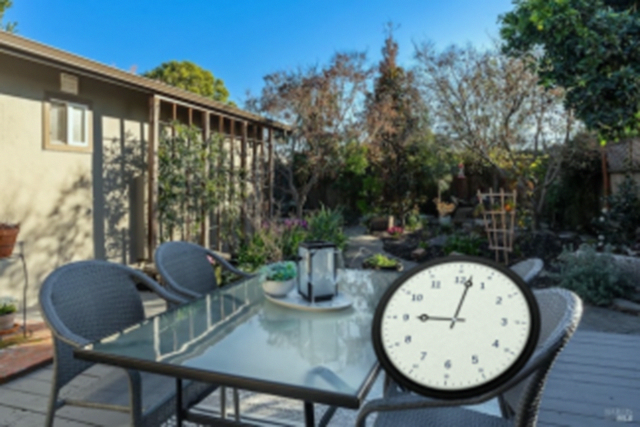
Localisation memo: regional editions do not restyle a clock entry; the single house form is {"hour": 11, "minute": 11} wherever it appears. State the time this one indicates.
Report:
{"hour": 9, "minute": 2}
